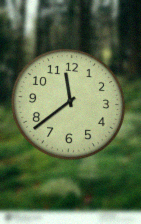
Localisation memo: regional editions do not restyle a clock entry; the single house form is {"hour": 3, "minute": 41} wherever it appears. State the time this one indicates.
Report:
{"hour": 11, "minute": 38}
